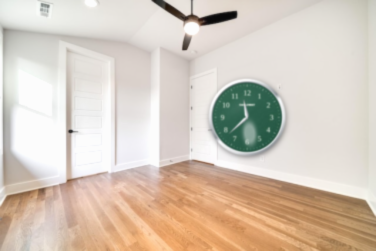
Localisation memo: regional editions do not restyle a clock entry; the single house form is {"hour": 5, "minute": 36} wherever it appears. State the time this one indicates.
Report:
{"hour": 11, "minute": 38}
